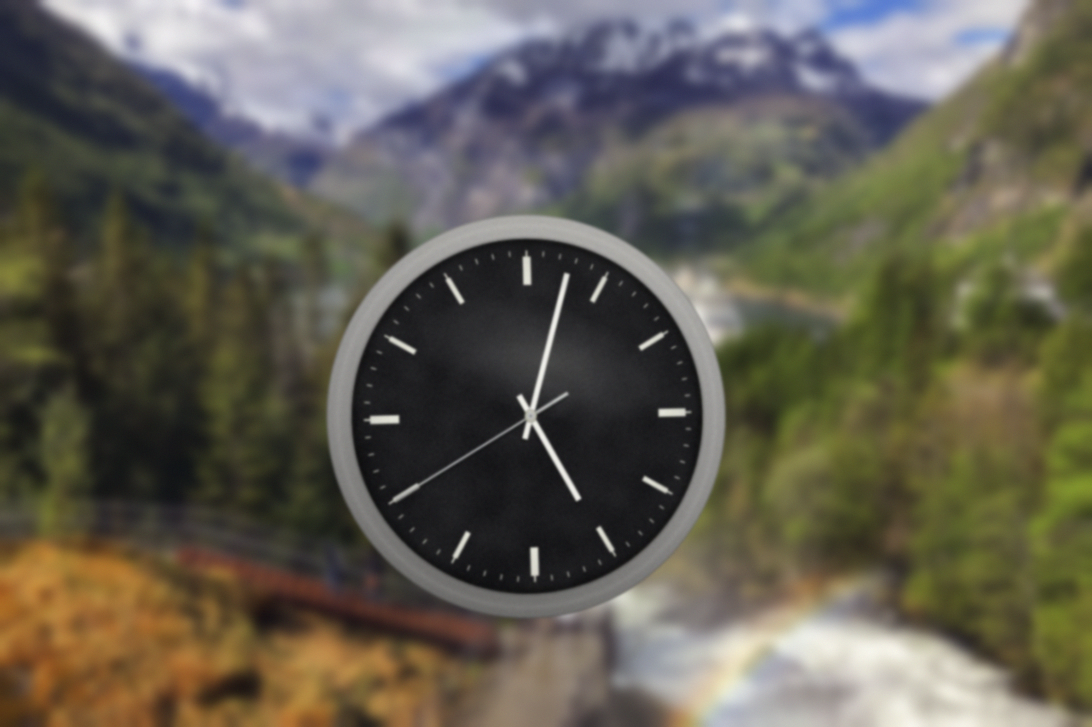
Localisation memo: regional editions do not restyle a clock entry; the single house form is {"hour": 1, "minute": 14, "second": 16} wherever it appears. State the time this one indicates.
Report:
{"hour": 5, "minute": 2, "second": 40}
